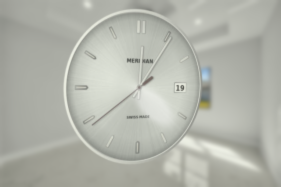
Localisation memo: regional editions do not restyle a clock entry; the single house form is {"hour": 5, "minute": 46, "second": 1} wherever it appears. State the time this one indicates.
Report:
{"hour": 12, "minute": 5, "second": 39}
